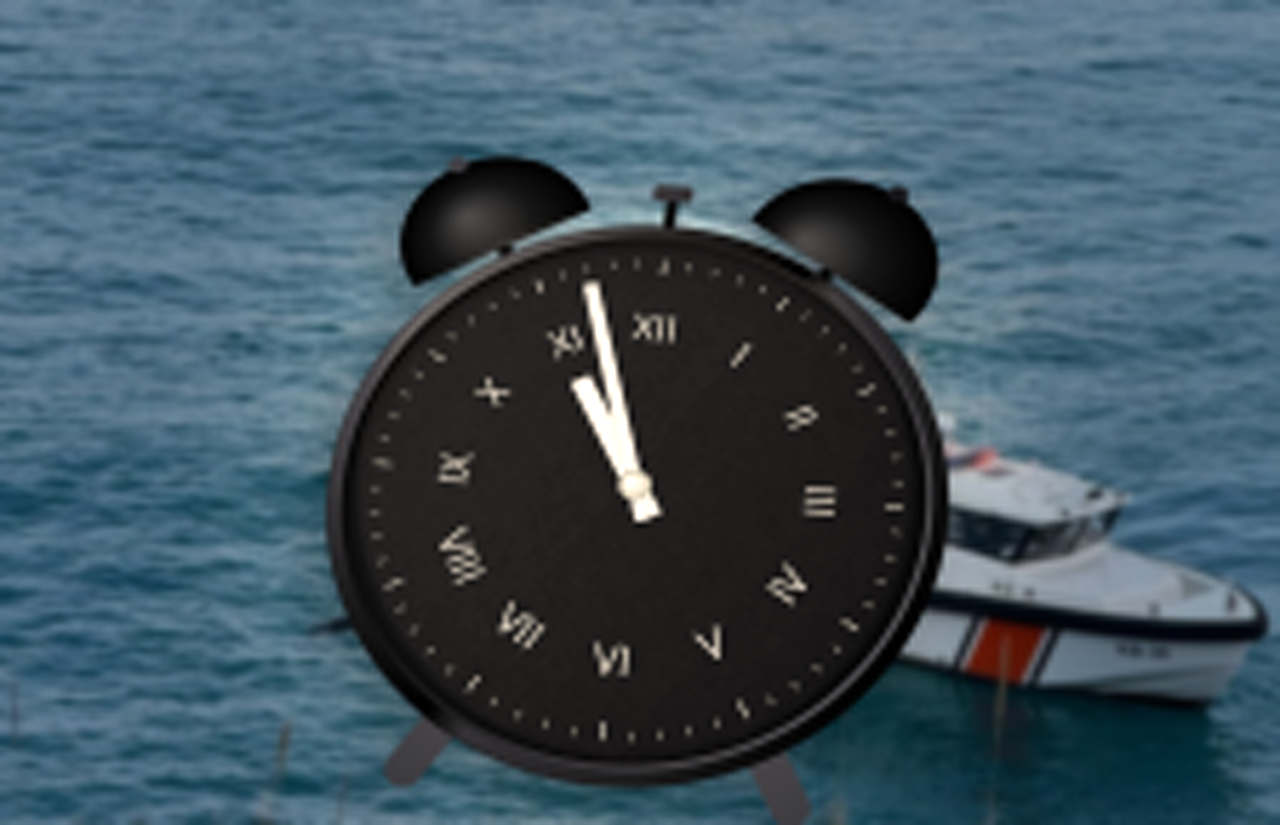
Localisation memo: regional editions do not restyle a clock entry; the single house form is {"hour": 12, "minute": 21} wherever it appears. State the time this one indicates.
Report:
{"hour": 10, "minute": 57}
